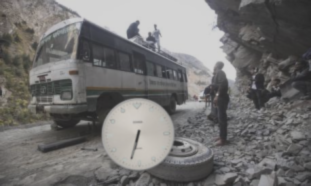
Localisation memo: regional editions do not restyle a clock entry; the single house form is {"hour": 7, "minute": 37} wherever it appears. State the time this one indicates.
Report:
{"hour": 6, "minute": 33}
